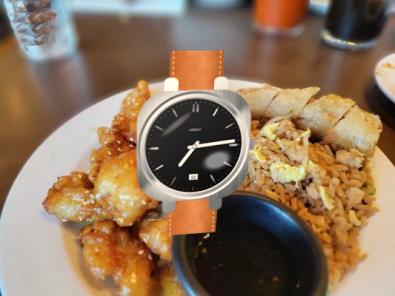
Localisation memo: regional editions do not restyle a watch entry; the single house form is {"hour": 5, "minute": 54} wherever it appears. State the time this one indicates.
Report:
{"hour": 7, "minute": 14}
